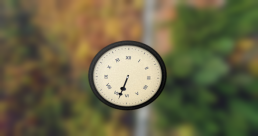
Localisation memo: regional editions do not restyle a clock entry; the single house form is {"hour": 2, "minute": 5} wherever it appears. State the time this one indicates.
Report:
{"hour": 6, "minute": 33}
